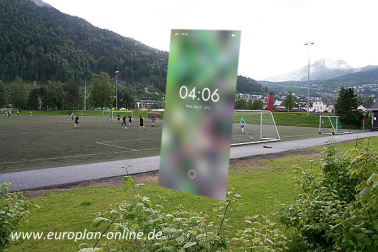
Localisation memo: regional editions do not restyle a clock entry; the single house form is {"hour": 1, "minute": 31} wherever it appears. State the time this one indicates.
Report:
{"hour": 4, "minute": 6}
